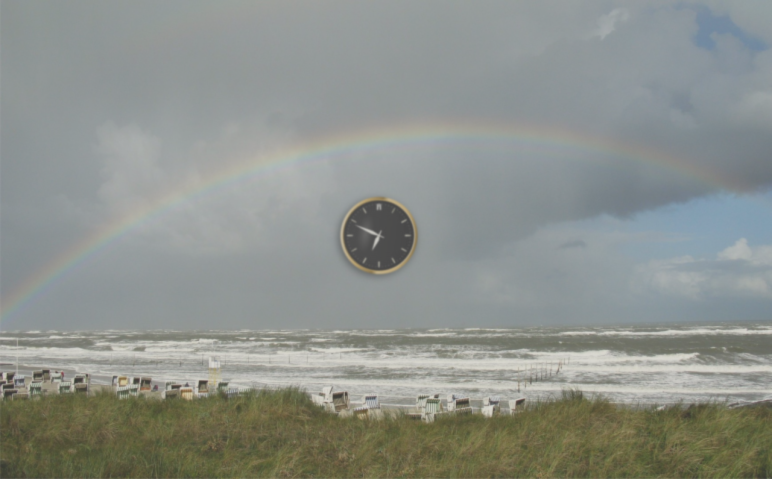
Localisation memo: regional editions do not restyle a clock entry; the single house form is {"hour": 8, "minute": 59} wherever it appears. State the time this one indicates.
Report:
{"hour": 6, "minute": 49}
